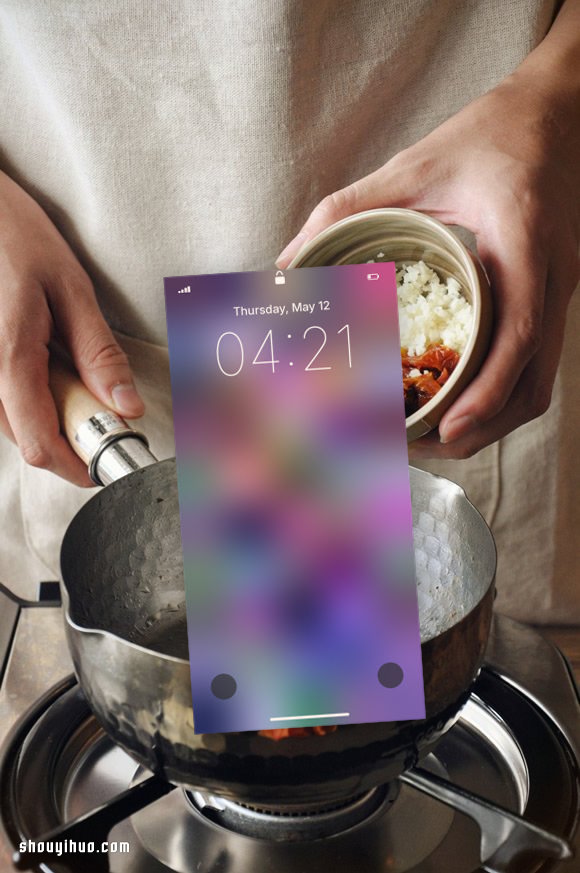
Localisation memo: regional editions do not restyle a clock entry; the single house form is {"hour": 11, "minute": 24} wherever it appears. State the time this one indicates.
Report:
{"hour": 4, "minute": 21}
